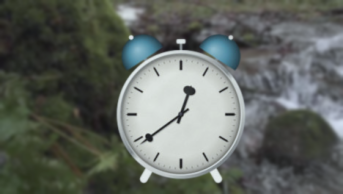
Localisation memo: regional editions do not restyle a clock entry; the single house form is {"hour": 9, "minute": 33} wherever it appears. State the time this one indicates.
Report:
{"hour": 12, "minute": 39}
